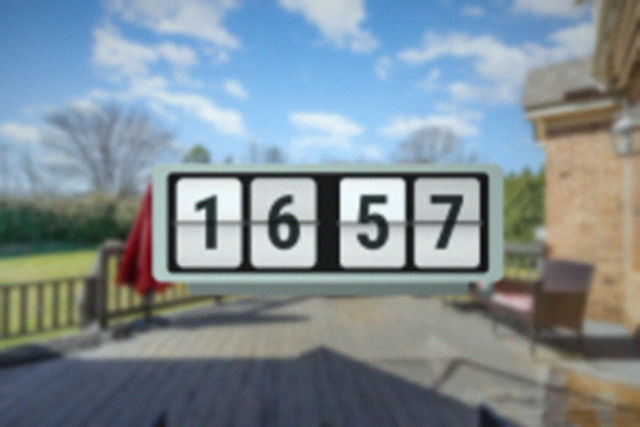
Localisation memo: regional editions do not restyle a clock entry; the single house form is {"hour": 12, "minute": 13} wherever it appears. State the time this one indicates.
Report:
{"hour": 16, "minute": 57}
